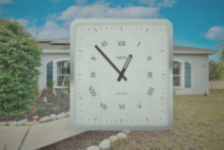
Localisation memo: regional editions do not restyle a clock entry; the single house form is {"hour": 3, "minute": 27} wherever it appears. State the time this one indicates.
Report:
{"hour": 12, "minute": 53}
